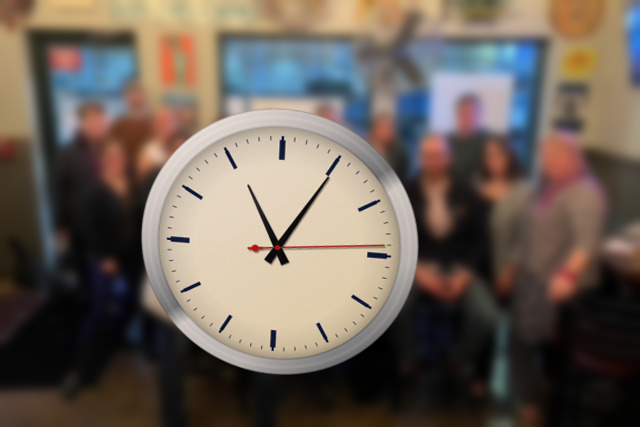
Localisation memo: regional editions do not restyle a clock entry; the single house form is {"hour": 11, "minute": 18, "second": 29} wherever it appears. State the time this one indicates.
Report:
{"hour": 11, "minute": 5, "second": 14}
